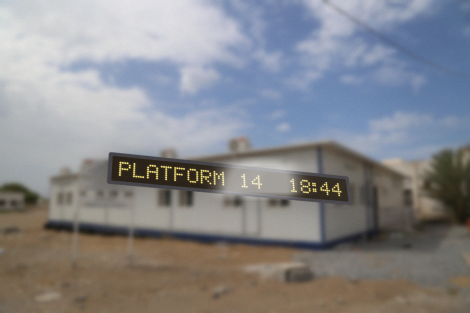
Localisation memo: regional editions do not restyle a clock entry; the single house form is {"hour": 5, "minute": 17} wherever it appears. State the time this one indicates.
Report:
{"hour": 18, "minute": 44}
